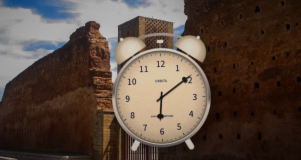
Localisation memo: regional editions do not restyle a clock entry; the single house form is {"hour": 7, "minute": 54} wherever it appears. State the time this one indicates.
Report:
{"hour": 6, "minute": 9}
